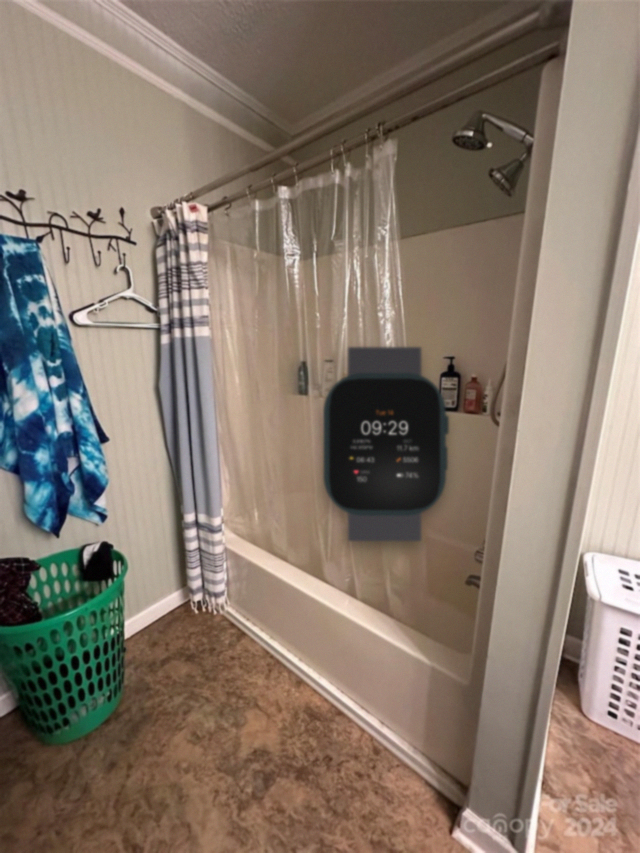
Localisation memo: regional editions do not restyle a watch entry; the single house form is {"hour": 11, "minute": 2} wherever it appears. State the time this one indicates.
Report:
{"hour": 9, "minute": 29}
